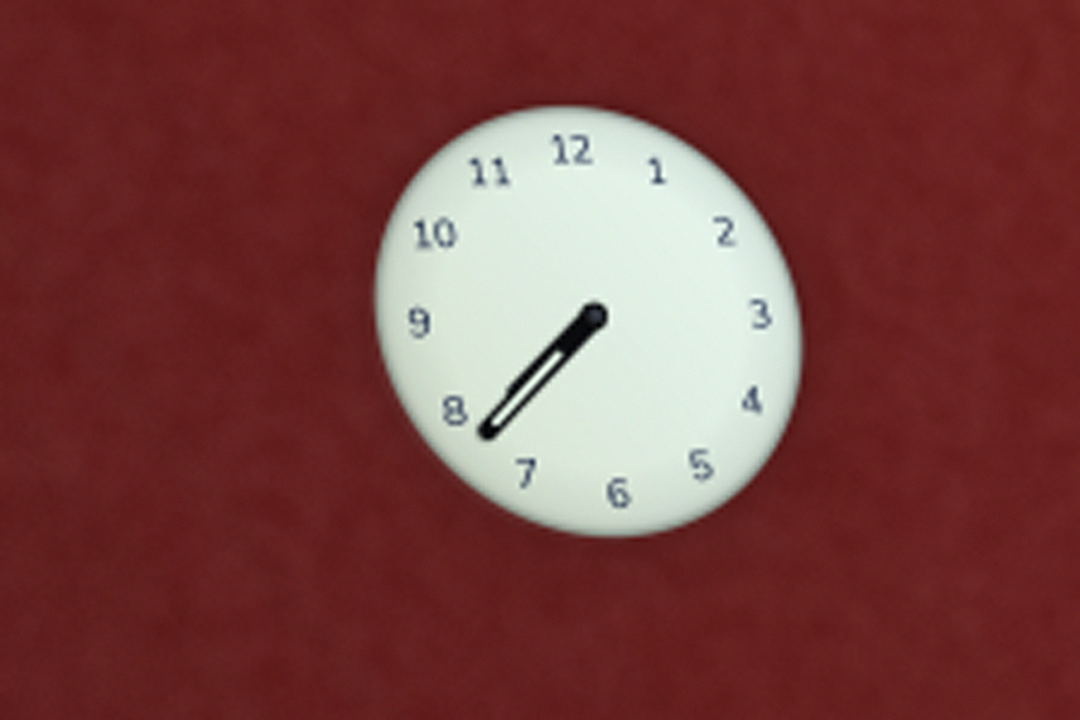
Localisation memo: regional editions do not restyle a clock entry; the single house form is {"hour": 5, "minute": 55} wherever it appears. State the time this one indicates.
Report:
{"hour": 7, "minute": 38}
